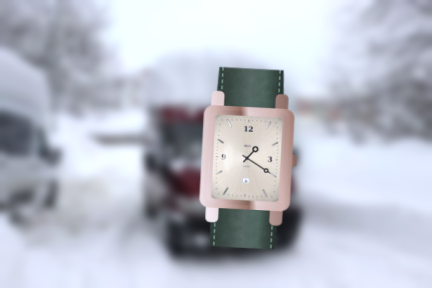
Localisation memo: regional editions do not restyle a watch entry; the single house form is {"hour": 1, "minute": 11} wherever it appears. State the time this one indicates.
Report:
{"hour": 1, "minute": 20}
